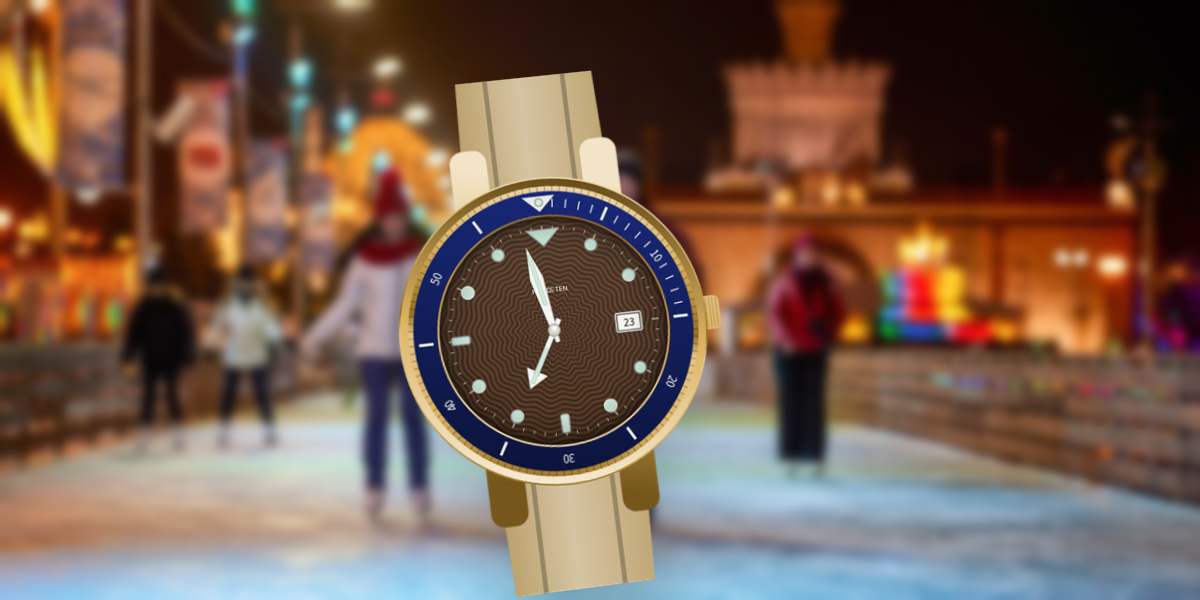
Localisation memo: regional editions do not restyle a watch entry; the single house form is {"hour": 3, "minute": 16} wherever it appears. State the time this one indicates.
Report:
{"hour": 6, "minute": 58}
